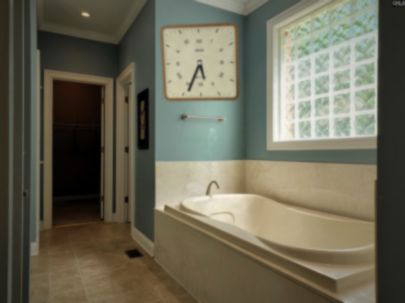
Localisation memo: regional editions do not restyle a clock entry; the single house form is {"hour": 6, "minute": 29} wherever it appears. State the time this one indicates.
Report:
{"hour": 5, "minute": 34}
